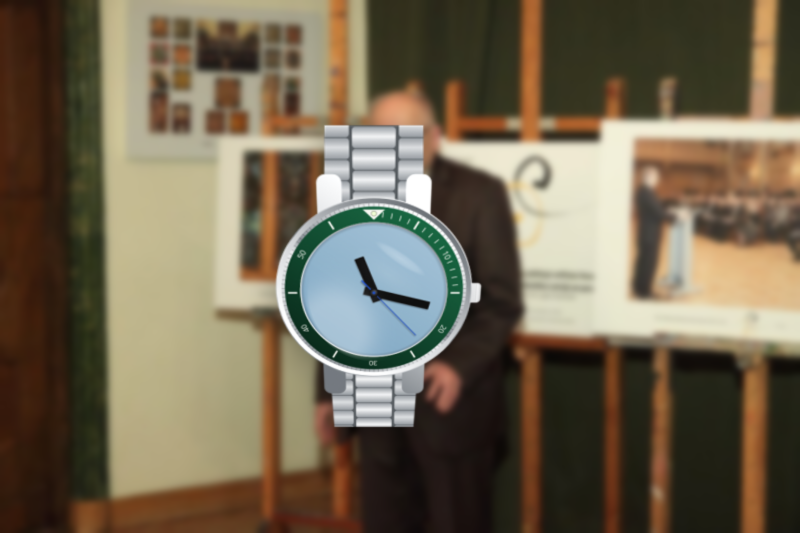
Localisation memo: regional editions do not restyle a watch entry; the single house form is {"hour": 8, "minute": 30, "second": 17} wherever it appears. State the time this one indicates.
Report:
{"hour": 11, "minute": 17, "second": 23}
